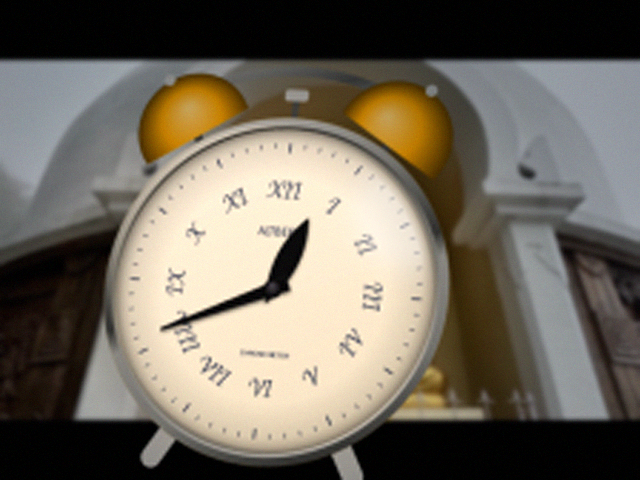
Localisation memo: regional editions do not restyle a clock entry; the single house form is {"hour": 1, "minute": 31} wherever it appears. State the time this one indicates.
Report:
{"hour": 12, "minute": 41}
